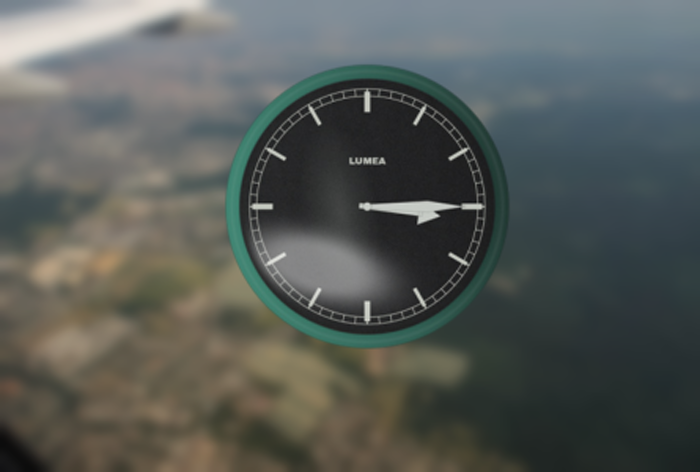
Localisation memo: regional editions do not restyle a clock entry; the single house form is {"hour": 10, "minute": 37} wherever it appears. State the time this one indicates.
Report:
{"hour": 3, "minute": 15}
